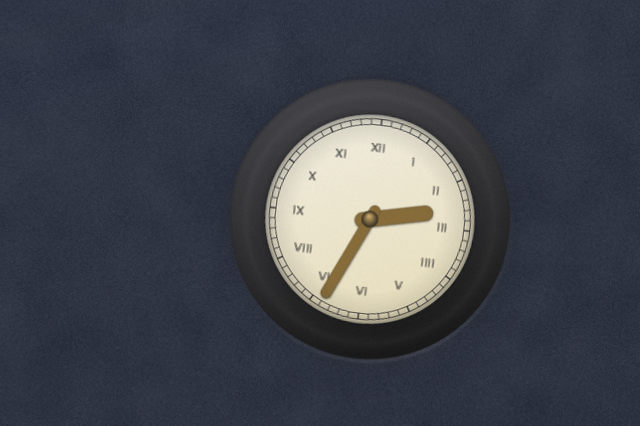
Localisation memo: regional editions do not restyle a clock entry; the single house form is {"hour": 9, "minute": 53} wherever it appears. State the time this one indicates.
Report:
{"hour": 2, "minute": 34}
